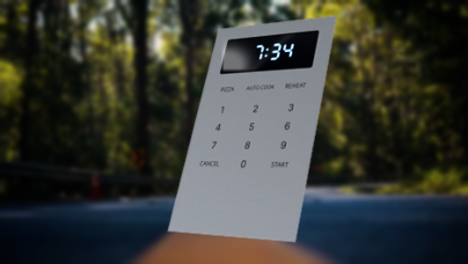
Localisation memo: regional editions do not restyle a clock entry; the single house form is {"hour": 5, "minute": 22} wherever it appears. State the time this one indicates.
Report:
{"hour": 7, "minute": 34}
